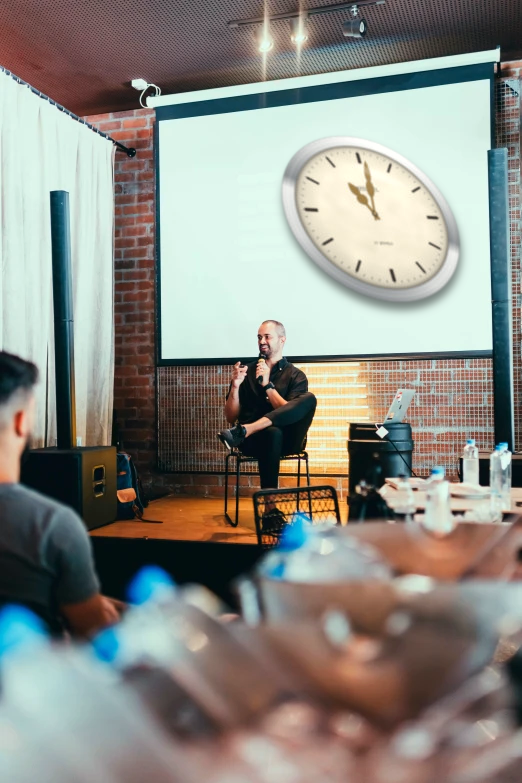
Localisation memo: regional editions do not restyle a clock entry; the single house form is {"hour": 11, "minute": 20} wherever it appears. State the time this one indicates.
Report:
{"hour": 11, "minute": 1}
